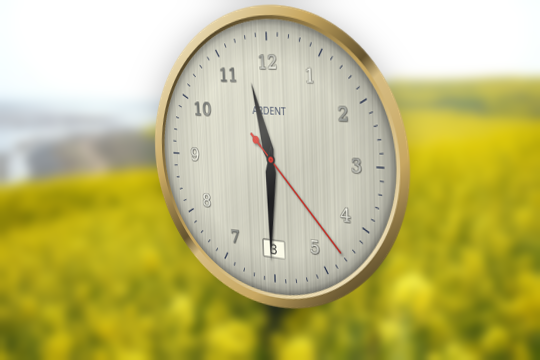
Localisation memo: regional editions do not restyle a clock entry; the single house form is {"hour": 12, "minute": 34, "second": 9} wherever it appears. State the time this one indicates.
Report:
{"hour": 11, "minute": 30, "second": 23}
